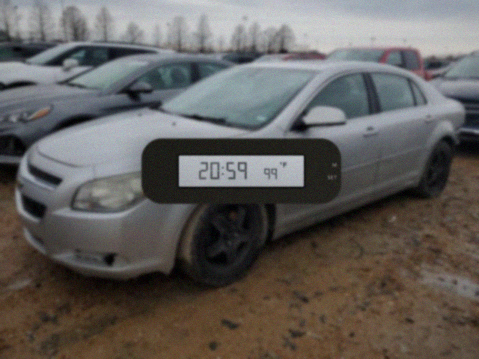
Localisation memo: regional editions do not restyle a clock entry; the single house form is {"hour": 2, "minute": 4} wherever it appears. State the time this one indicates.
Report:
{"hour": 20, "minute": 59}
